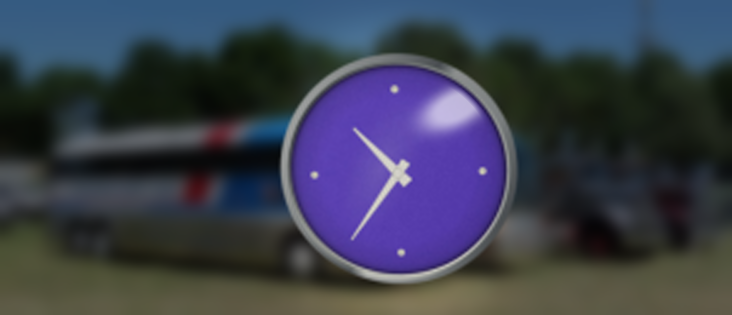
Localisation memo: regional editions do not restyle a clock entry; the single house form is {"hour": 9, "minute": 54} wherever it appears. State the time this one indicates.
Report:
{"hour": 10, "minute": 36}
